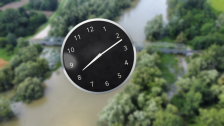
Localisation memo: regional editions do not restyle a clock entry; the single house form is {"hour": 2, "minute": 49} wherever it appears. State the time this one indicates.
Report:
{"hour": 8, "minute": 12}
